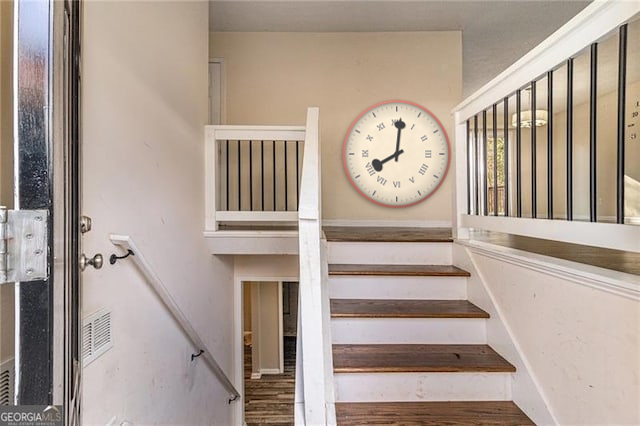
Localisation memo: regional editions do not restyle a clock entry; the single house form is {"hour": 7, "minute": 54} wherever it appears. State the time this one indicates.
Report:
{"hour": 8, "minute": 1}
